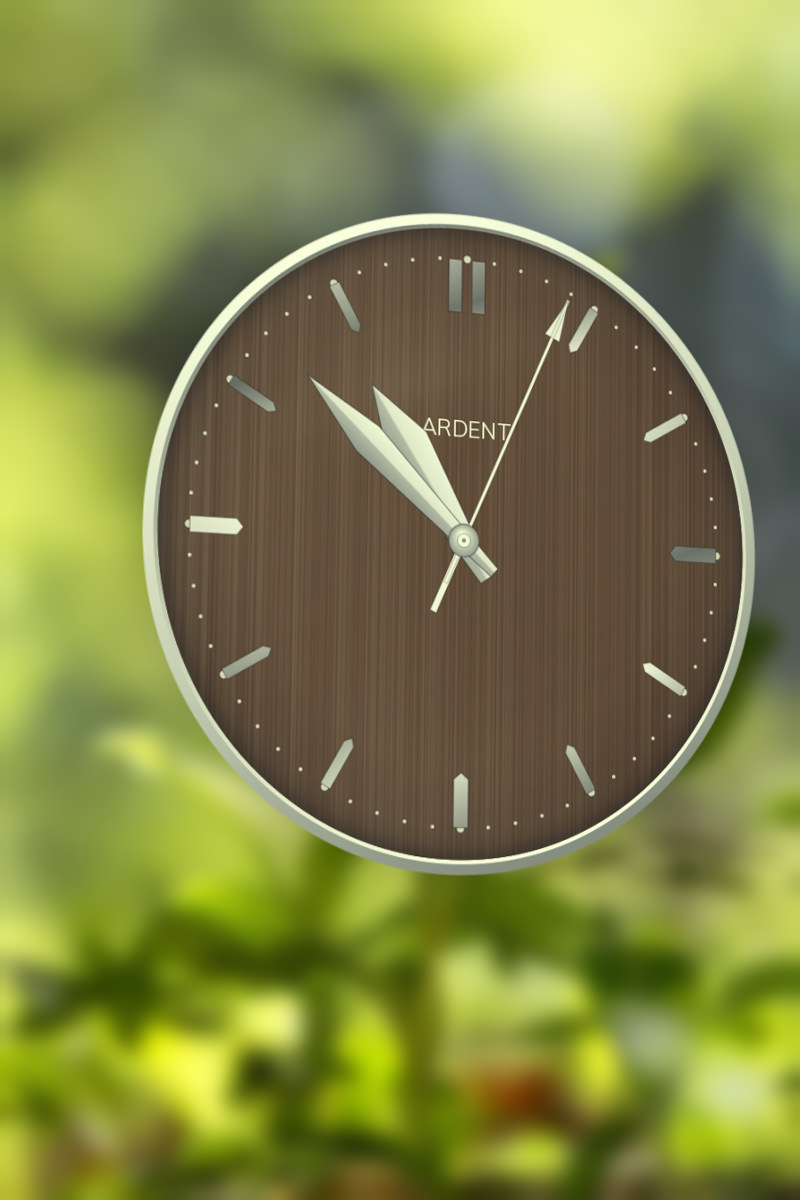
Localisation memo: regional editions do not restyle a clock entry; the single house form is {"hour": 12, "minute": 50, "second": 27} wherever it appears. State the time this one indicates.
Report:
{"hour": 10, "minute": 52, "second": 4}
